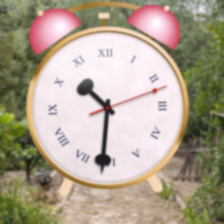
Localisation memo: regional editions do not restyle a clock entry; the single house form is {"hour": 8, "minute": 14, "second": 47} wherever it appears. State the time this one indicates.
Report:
{"hour": 10, "minute": 31, "second": 12}
